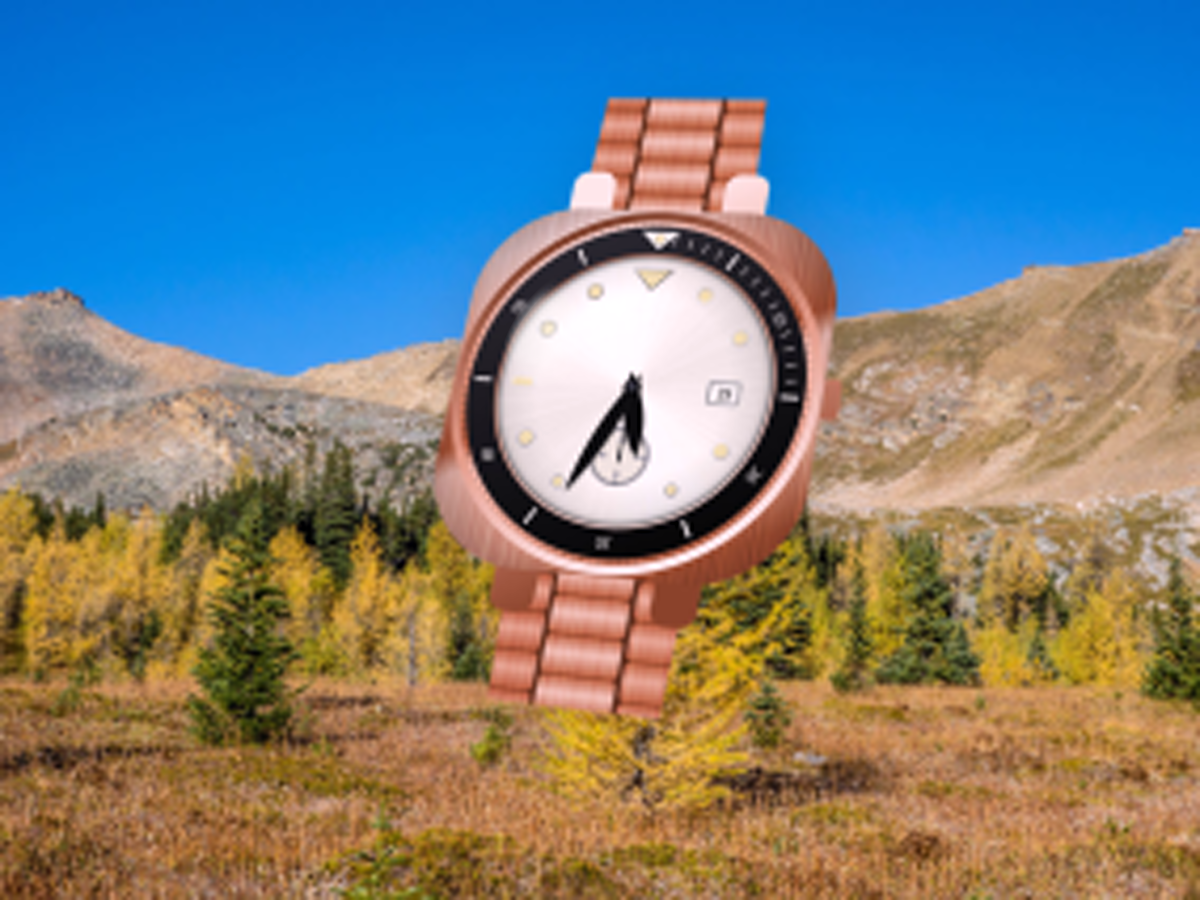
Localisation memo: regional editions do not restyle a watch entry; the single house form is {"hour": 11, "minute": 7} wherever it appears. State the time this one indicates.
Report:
{"hour": 5, "minute": 34}
